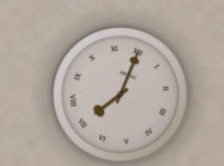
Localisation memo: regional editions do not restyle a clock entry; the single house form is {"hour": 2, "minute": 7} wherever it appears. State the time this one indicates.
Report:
{"hour": 7, "minute": 0}
